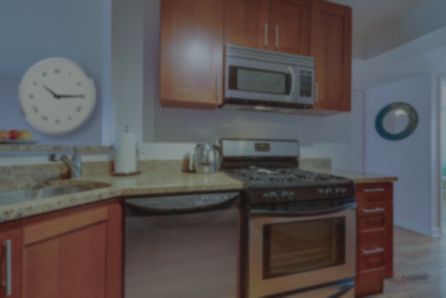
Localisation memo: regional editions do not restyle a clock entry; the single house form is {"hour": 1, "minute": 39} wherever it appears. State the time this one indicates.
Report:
{"hour": 10, "minute": 15}
